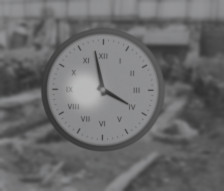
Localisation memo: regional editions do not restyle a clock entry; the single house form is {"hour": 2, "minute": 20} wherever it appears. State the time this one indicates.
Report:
{"hour": 3, "minute": 58}
